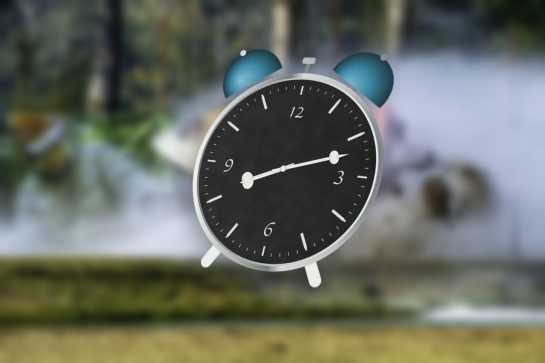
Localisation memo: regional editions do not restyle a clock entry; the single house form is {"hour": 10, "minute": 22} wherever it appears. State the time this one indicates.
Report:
{"hour": 8, "minute": 12}
